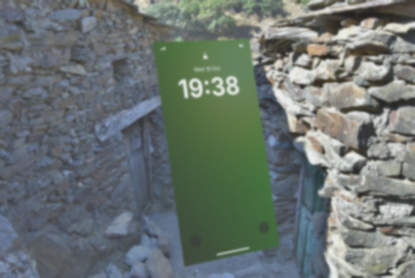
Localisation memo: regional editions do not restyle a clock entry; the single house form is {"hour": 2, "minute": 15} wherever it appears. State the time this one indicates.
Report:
{"hour": 19, "minute": 38}
